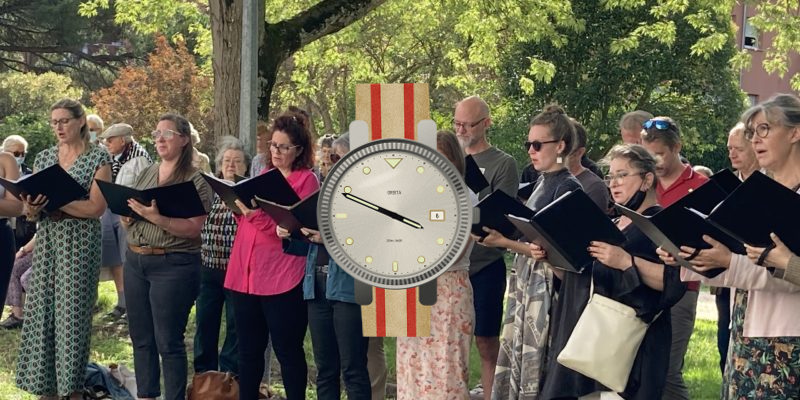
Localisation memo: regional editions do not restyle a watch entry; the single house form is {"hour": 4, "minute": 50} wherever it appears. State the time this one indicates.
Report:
{"hour": 3, "minute": 49}
